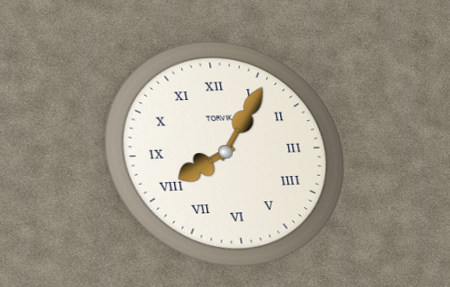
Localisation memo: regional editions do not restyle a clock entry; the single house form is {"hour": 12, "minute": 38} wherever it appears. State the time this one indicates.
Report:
{"hour": 8, "minute": 6}
